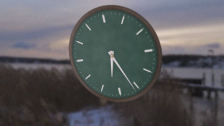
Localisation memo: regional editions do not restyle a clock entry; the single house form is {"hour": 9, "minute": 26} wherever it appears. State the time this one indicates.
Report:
{"hour": 6, "minute": 26}
